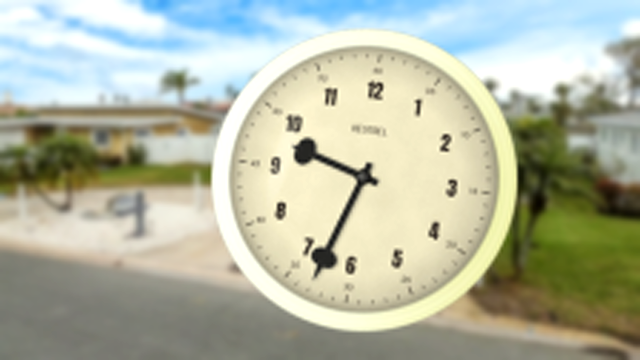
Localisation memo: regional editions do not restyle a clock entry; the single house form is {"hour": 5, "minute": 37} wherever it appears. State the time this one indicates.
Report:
{"hour": 9, "minute": 33}
